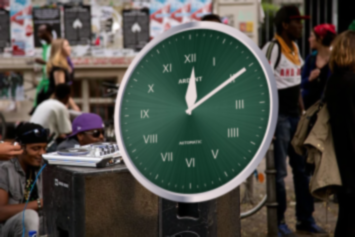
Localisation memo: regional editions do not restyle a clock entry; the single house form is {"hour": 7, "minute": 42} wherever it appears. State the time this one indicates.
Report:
{"hour": 12, "minute": 10}
